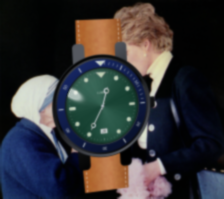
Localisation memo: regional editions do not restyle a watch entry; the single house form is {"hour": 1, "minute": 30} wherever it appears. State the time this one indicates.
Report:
{"hour": 12, "minute": 35}
